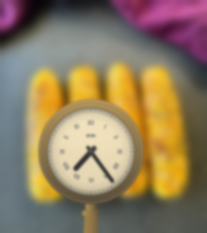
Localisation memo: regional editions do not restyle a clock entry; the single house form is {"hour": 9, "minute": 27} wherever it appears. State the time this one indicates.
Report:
{"hour": 7, "minute": 24}
